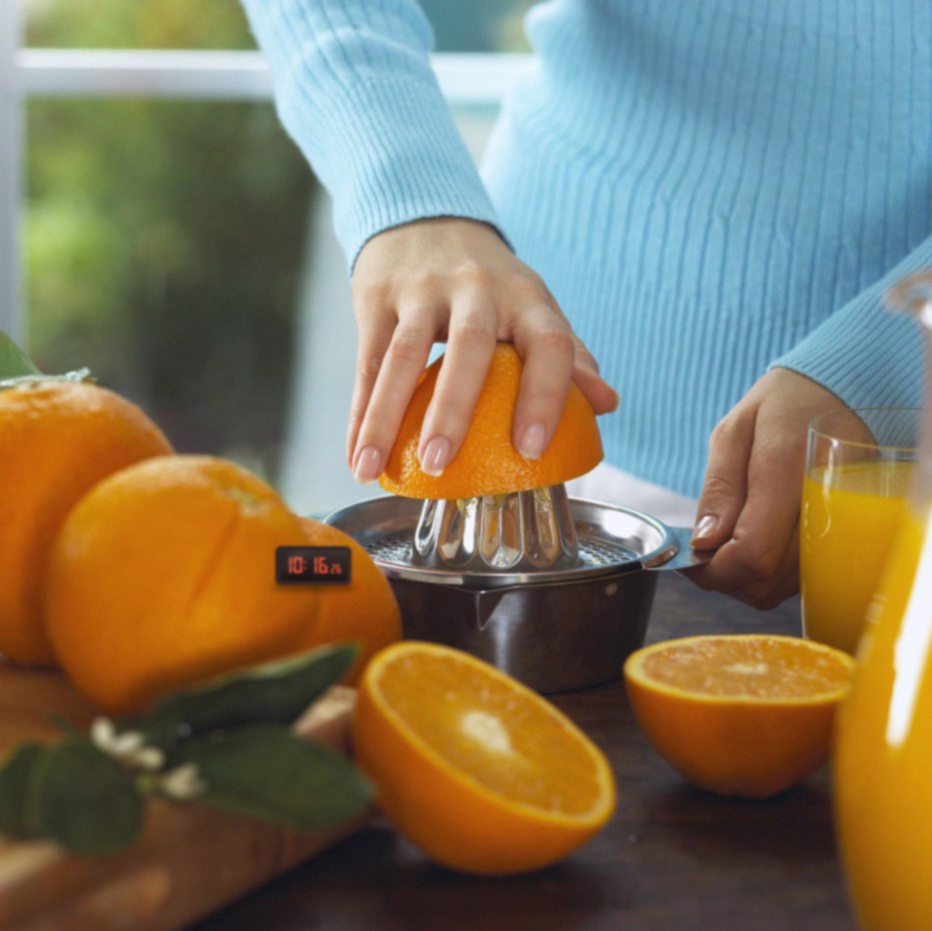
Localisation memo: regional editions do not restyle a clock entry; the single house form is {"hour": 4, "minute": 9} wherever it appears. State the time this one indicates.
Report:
{"hour": 10, "minute": 16}
